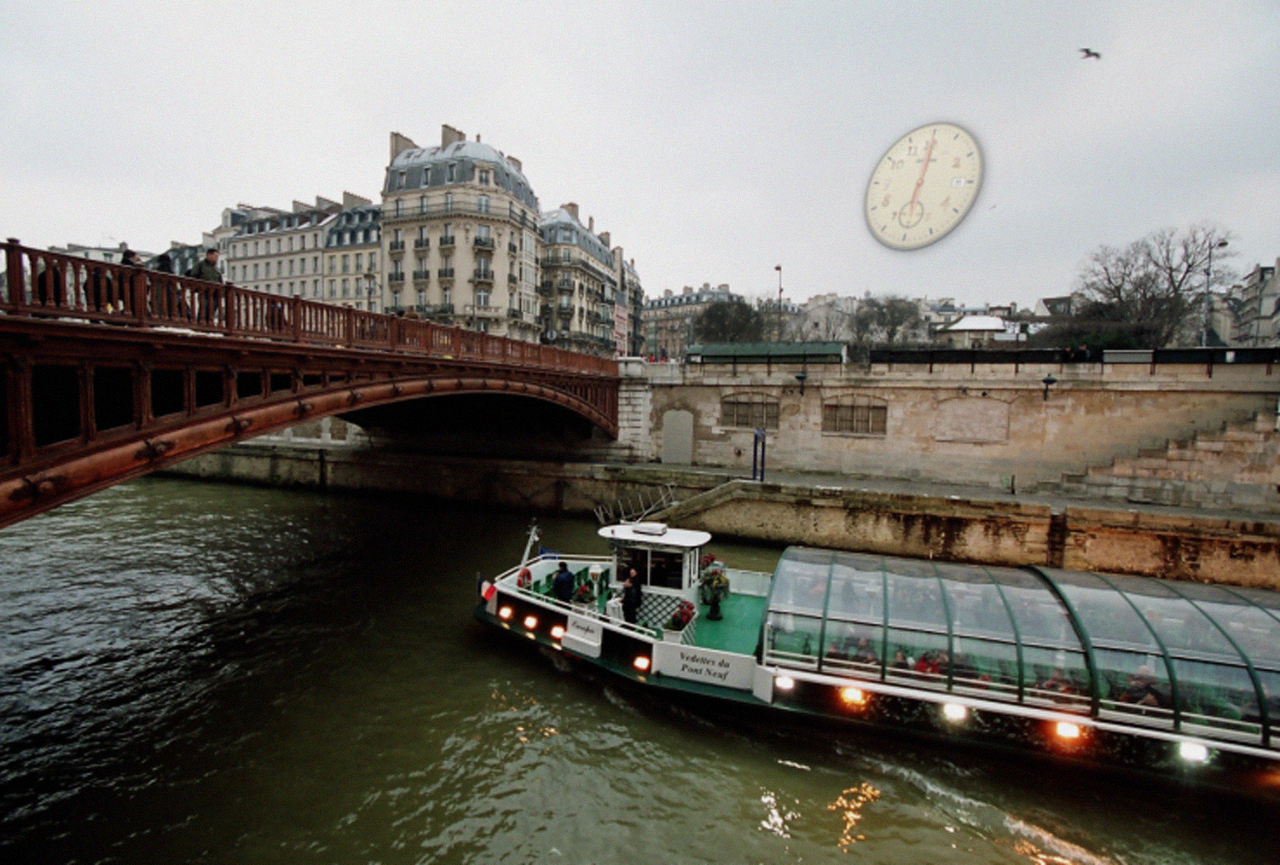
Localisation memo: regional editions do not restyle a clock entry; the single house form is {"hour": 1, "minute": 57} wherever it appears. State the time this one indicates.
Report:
{"hour": 6, "minute": 0}
